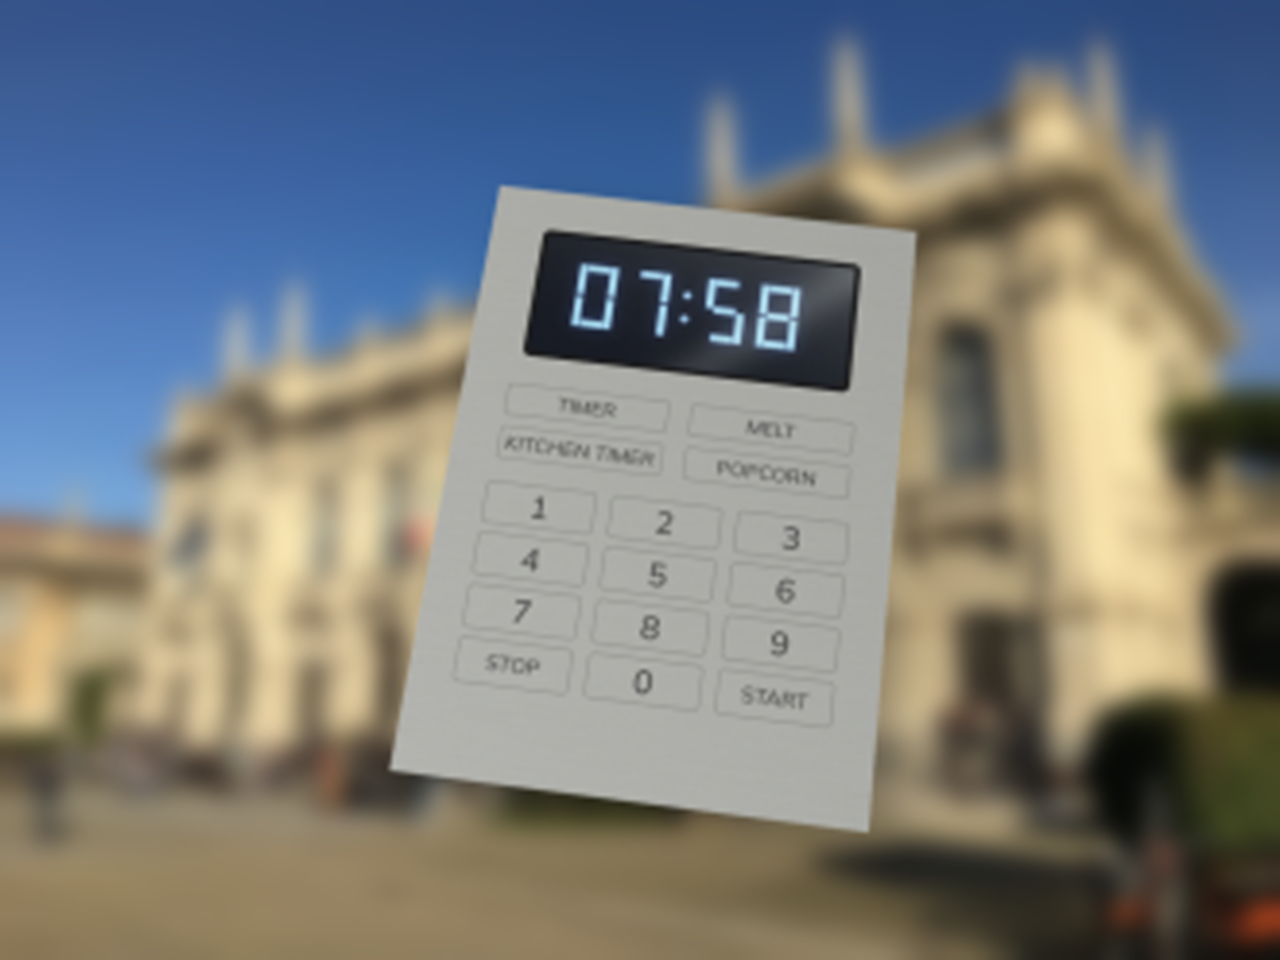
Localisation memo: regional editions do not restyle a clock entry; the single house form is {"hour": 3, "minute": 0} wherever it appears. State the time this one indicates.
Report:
{"hour": 7, "minute": 58}
